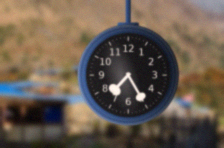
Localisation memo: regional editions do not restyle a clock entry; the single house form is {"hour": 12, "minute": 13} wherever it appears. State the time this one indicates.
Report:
{"hour": 7, "minute": 25}
